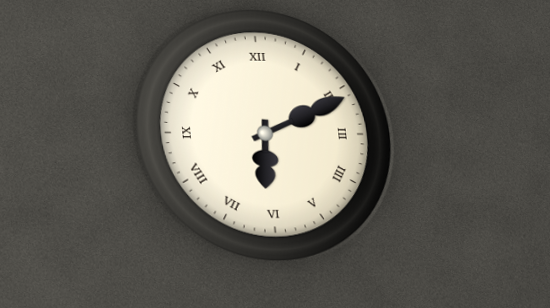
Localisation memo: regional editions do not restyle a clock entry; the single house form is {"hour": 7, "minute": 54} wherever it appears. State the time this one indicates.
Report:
{"hour": 6, "minute": 11}
